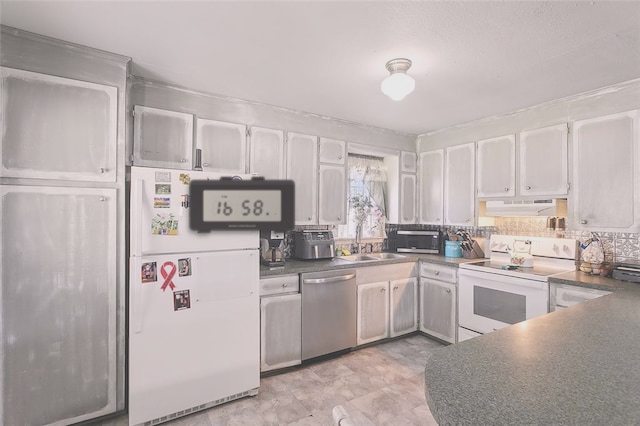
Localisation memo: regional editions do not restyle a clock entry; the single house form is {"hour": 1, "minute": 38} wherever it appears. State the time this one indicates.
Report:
{"hour": 16, "minute": 58}
